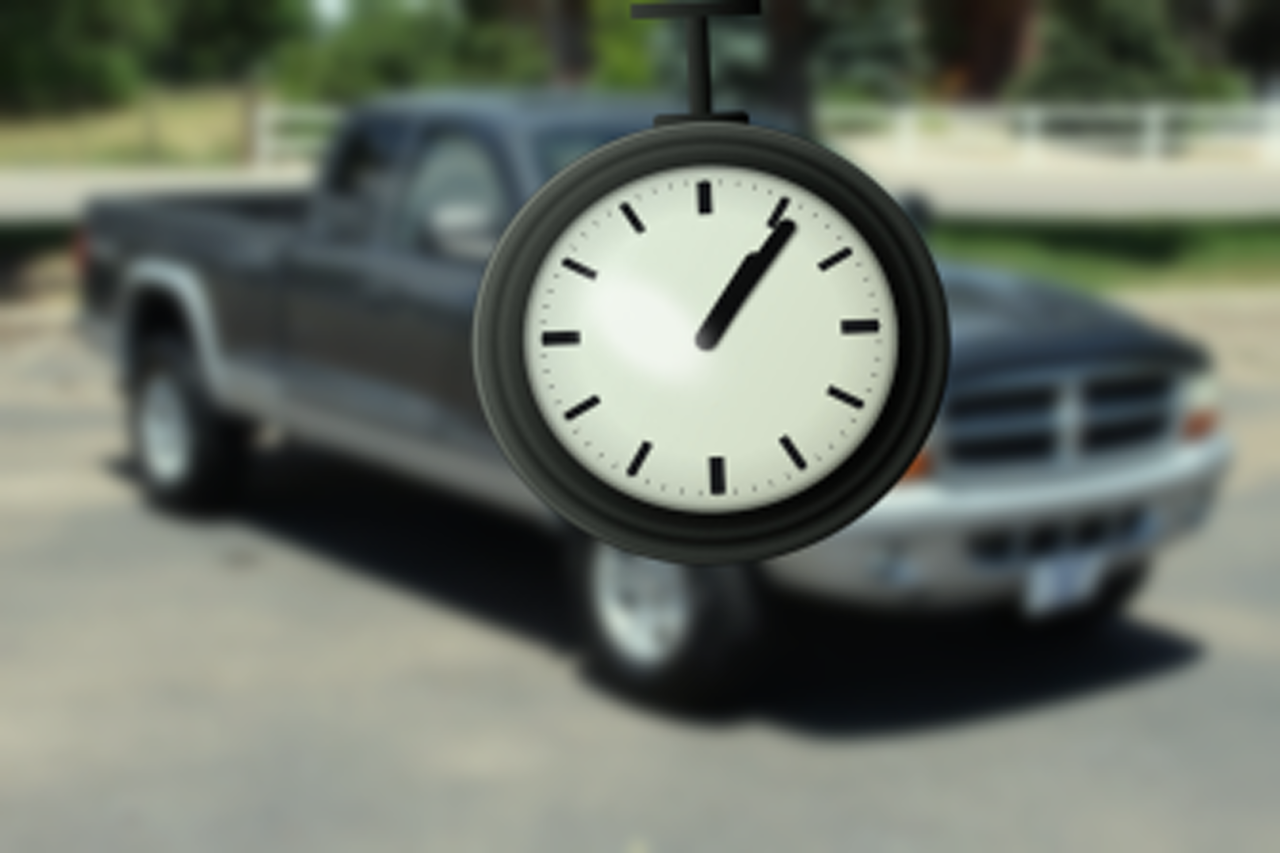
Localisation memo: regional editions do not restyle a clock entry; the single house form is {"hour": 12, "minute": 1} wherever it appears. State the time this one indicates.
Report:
{"hour": 1, "minute": 6}
